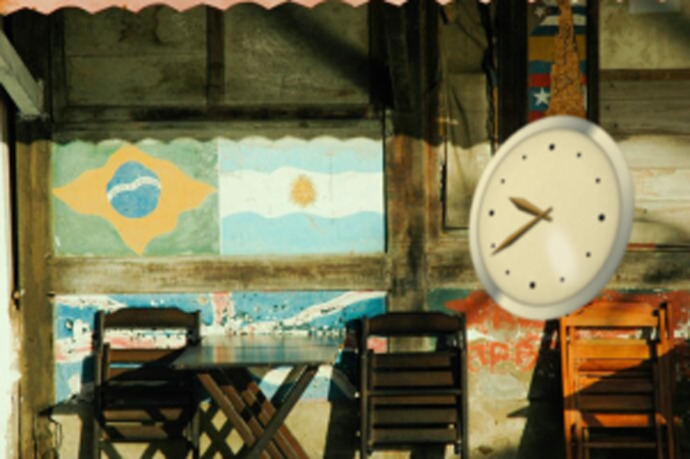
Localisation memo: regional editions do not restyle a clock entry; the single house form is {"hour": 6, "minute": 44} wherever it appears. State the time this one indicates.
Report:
{"hour": 9, "minute": 39}
